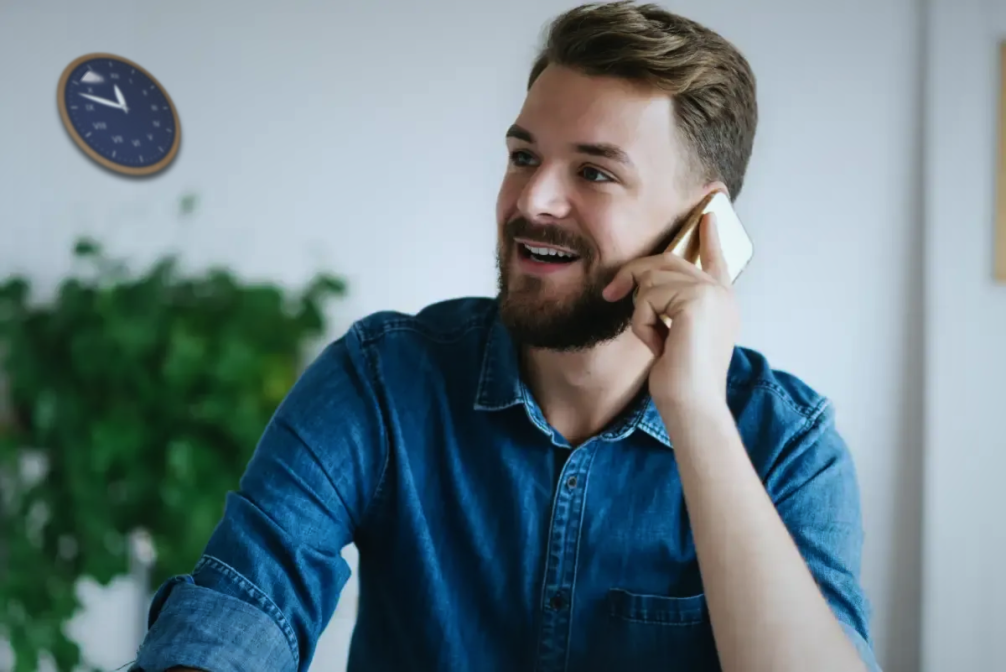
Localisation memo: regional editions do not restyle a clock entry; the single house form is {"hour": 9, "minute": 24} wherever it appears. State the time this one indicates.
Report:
{"hour": 11, "minute": 48}
